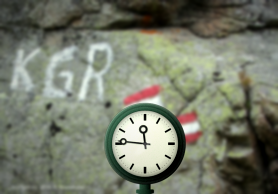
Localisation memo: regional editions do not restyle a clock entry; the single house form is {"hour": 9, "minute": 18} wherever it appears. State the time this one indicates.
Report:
{"hour": 11, "minute": 46}
